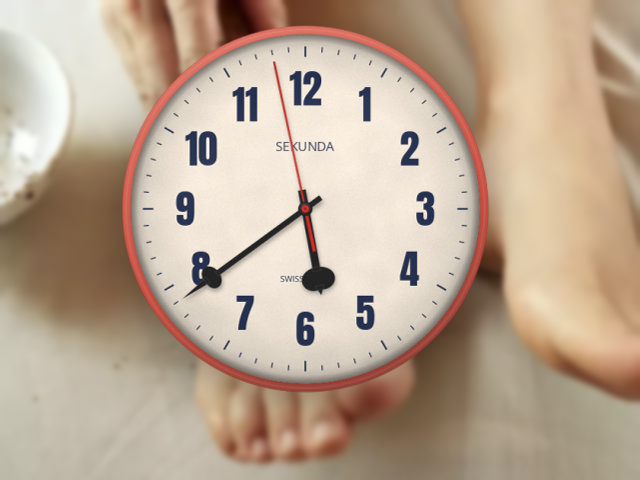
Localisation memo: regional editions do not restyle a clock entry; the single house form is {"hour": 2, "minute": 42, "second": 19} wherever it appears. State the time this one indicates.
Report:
{"hour": 5, "minute": 38, "second": 58}
